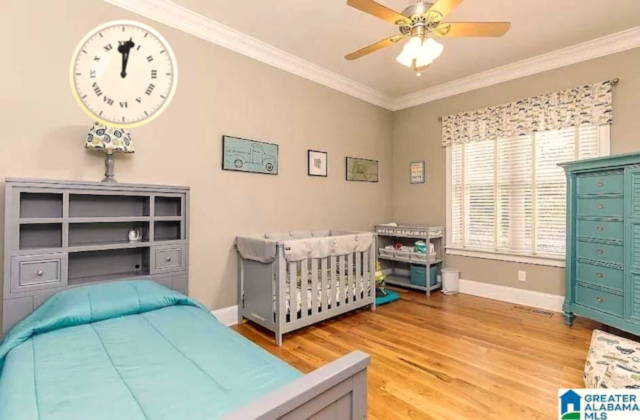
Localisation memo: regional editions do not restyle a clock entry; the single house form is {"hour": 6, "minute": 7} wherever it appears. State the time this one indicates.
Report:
{"hour": 12, "minute": 2}
